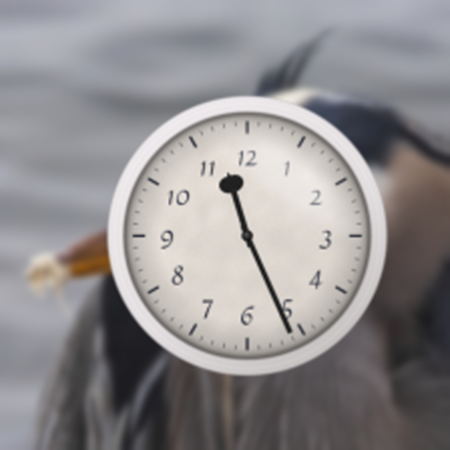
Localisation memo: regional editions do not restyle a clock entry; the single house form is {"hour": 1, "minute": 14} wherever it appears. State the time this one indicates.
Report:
{"hour": 11, "minute": 26}
